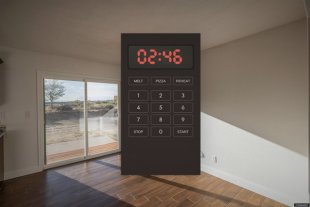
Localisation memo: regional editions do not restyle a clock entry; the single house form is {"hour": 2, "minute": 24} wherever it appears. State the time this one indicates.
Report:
{"hour": 2, "minute": 46}
